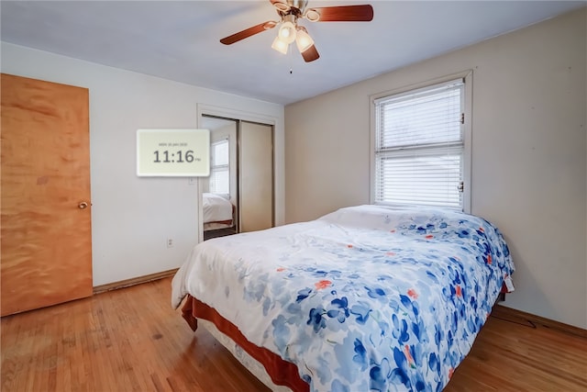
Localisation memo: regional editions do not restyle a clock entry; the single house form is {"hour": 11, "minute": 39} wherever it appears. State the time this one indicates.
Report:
{"hour": 11, "minute": 16}
